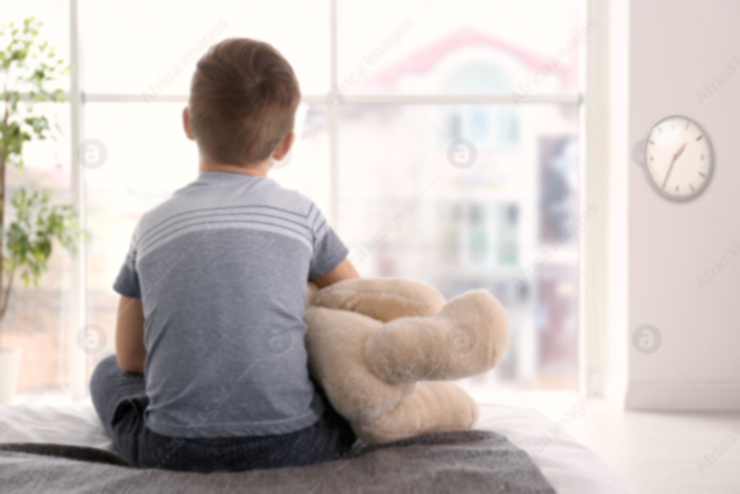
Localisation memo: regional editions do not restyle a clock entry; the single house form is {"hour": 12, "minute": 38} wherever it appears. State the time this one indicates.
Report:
{"hour": 1, "minute": 35}
